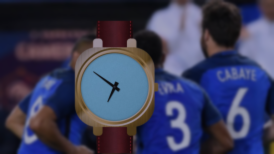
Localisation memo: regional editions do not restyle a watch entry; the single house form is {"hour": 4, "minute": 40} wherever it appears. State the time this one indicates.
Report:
{"hour": 6, "minute": 51}
